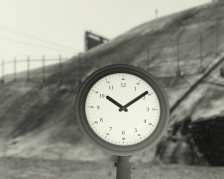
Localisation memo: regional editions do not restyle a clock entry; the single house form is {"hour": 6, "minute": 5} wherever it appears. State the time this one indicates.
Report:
{"hour": 10, "minute": 9}
